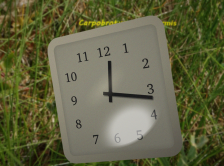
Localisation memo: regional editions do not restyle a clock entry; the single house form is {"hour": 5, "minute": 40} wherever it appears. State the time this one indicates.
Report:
{"hour": 12, "minute": 17}
